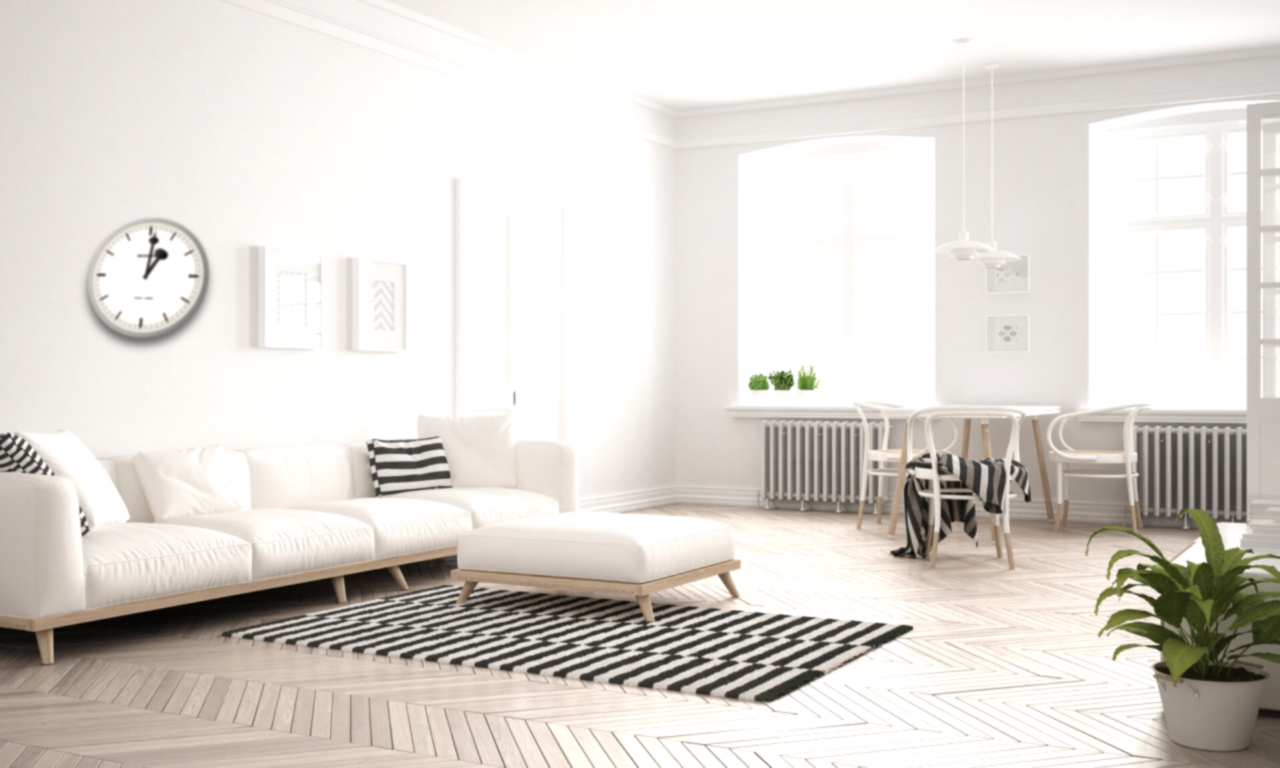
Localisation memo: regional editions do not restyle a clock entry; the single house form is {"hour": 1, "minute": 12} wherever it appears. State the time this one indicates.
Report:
{"hour": 1, "minute": 1}
